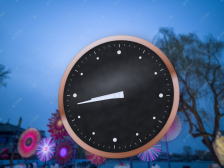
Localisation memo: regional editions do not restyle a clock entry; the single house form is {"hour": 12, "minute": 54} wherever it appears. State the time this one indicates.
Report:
{"hour": 8, "minute": 43}
